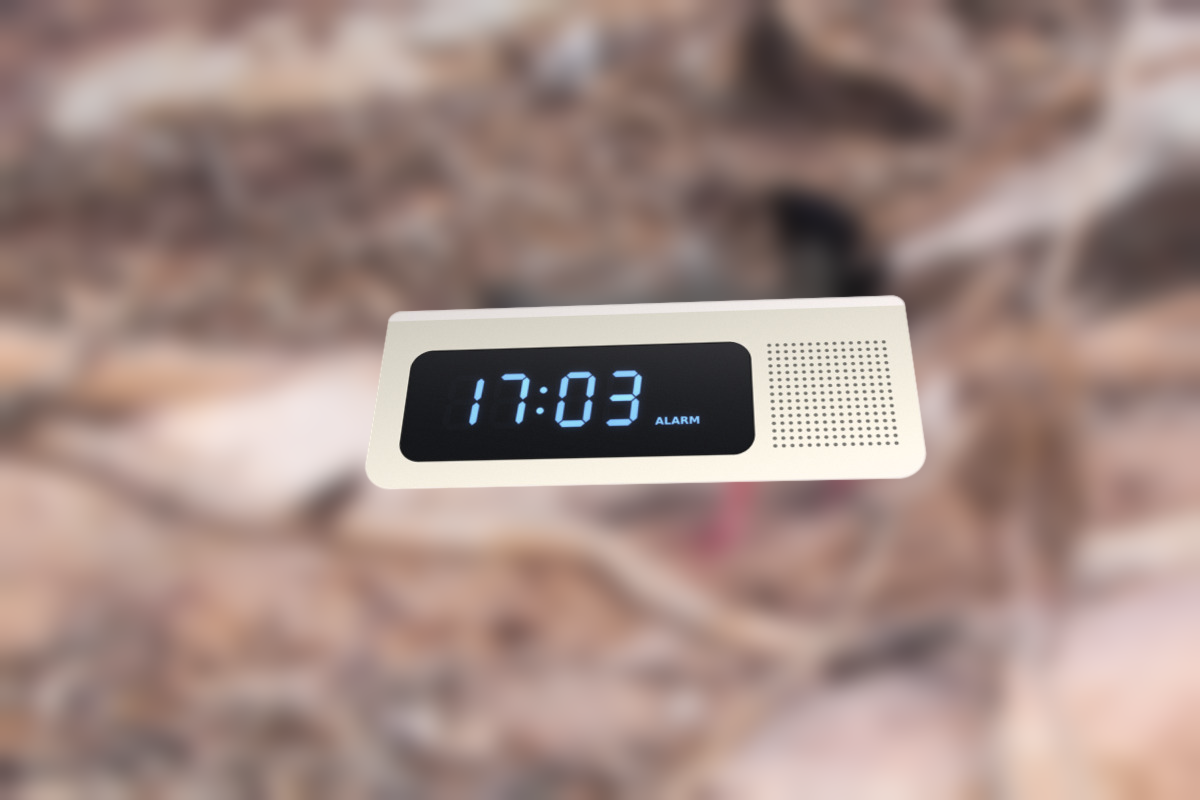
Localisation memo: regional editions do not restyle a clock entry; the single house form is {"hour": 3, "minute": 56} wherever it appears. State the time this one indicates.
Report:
{"hour": 17, "minute": 3}
